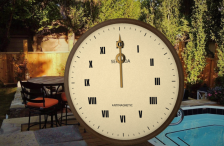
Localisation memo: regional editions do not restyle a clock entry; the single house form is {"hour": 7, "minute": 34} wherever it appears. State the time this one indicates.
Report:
{"hour": 12, "minute": 0}
